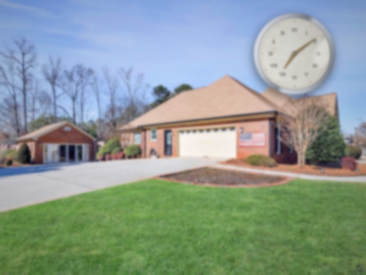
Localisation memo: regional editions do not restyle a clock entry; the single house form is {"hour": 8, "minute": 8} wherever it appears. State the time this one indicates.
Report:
{"hour": 7, "minute": 9}
